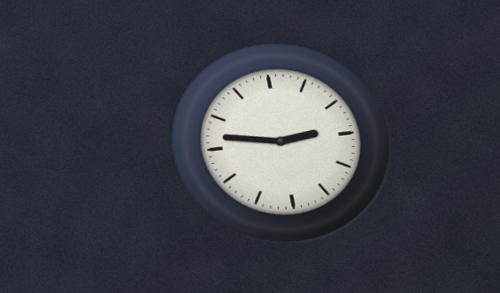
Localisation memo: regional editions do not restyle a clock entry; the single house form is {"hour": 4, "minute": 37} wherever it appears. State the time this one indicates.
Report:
{"hour": 2, "minute": 47}
